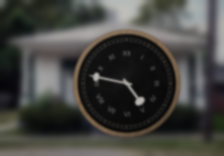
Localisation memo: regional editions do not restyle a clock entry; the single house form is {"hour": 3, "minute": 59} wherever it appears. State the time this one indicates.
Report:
{"hour": 4, "minute": 47}
